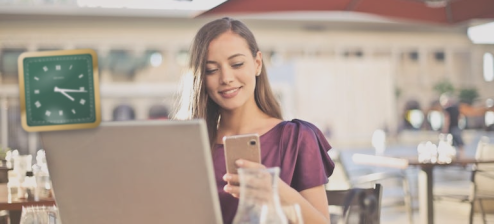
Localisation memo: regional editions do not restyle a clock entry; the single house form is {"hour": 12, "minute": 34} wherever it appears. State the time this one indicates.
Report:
{"hour": 4, "minute": 16}
